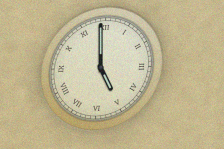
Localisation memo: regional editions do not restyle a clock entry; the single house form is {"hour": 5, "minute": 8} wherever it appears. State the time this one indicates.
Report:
{"hour": 4, "minute": 59}
